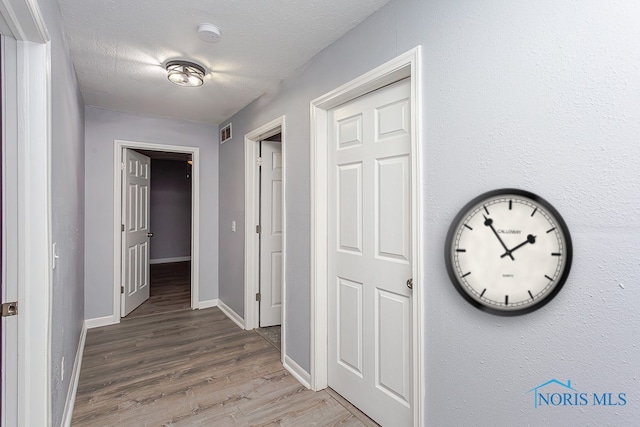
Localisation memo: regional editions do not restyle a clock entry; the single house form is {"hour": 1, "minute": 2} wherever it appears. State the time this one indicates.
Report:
{"hour": 1, "minute": 54}
